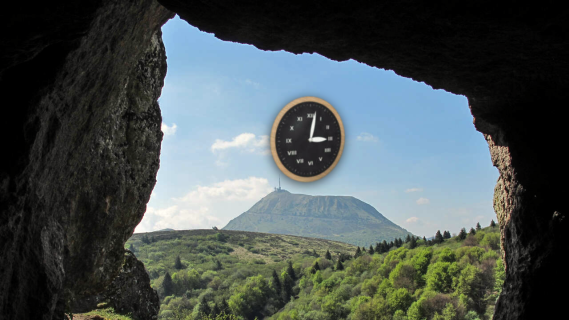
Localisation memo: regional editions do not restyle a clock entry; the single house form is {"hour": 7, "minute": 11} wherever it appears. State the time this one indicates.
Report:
{"hour": 3, "minute": 2}
